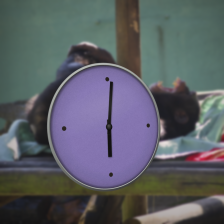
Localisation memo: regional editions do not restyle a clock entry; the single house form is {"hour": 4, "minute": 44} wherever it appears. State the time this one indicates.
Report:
{"hour": 6, "minute": 1}
